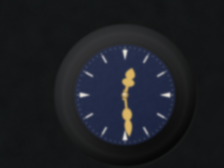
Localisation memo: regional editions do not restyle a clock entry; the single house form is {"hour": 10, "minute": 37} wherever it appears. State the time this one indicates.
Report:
{"hour": 12, "minute": 29}
